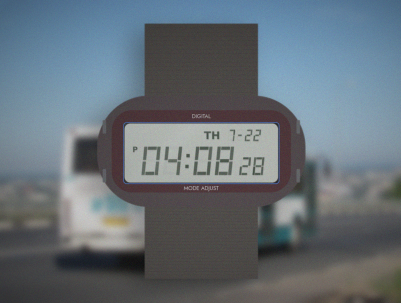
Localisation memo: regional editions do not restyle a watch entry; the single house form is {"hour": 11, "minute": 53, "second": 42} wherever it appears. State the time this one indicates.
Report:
{"hour": 4, "minute": 8, "second": 28}
